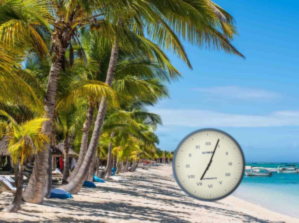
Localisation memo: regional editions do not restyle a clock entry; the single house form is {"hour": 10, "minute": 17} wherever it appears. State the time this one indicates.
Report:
{"hour": 7, "minute": 4}
